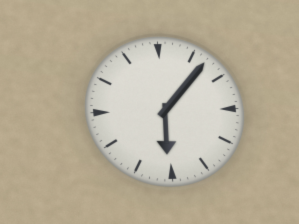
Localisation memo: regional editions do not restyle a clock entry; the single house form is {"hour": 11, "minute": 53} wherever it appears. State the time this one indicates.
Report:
{"hour": 6, "minute": 7}
